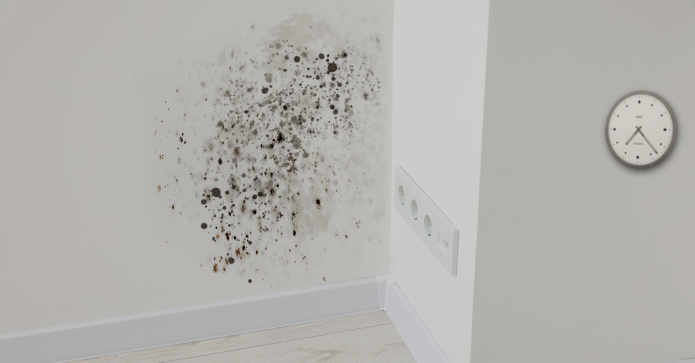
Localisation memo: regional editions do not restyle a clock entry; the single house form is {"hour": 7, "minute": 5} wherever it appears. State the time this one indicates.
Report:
{"hour": 7, "minute": 23}
